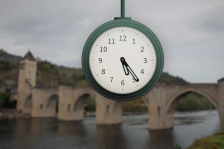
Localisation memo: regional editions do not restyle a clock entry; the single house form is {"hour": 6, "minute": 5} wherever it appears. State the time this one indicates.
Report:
{"hour": 5, "minute": 24}
